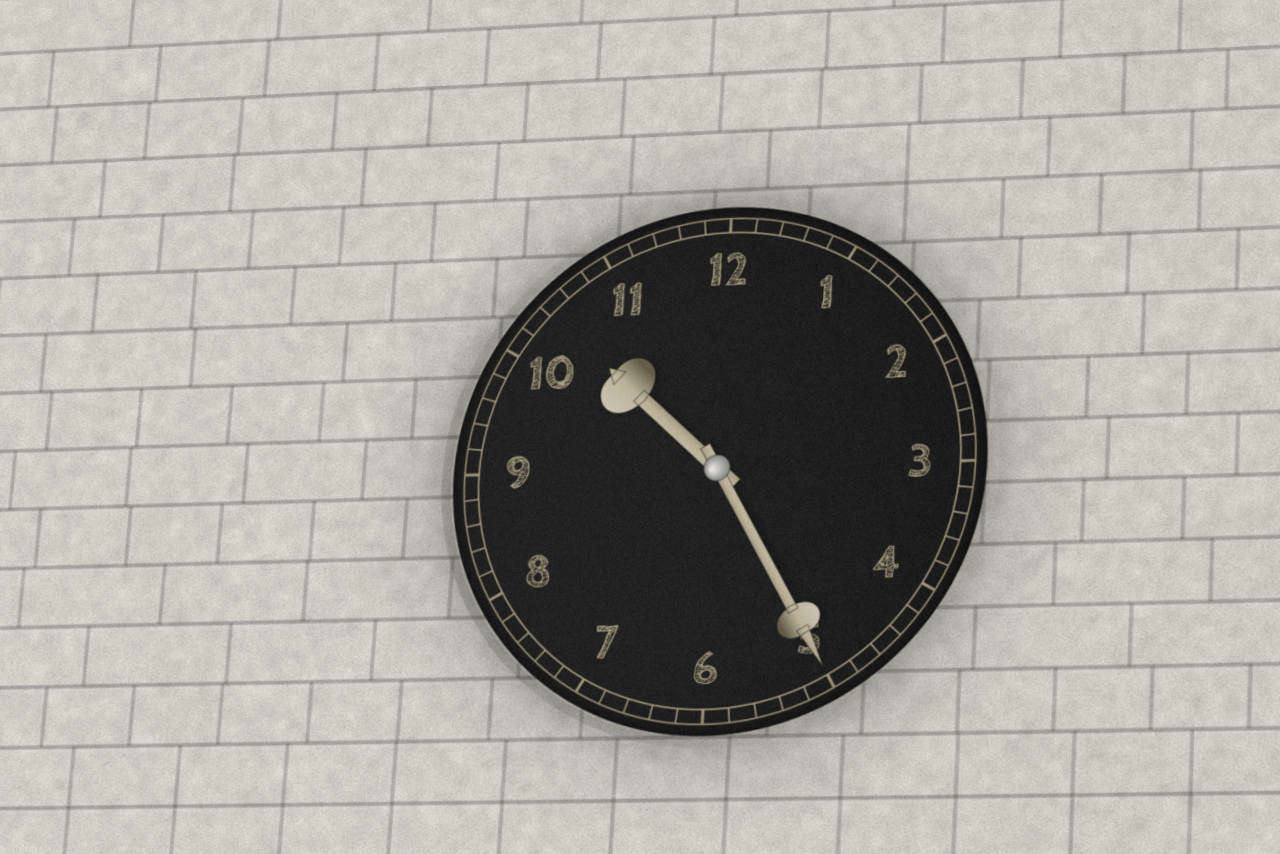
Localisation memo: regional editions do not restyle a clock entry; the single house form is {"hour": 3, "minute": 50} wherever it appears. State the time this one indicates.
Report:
{"hour": 10, "minute": 25}
